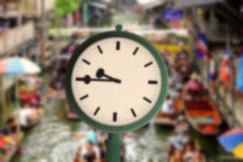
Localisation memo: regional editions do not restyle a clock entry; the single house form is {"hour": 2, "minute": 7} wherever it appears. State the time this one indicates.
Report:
{"hour": 9, "minute": 45}
